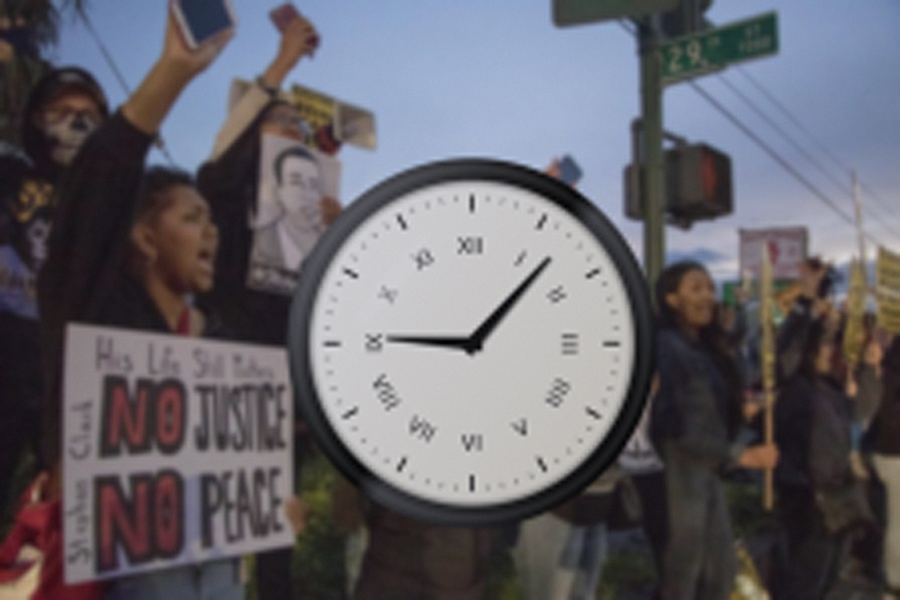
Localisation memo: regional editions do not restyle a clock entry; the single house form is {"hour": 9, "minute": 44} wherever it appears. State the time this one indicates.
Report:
{"hour": 9, "minute": 7}
